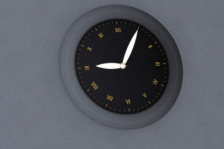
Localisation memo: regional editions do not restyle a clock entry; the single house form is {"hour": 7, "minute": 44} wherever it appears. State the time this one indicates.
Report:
{"hour": 9, "minute": 5}
